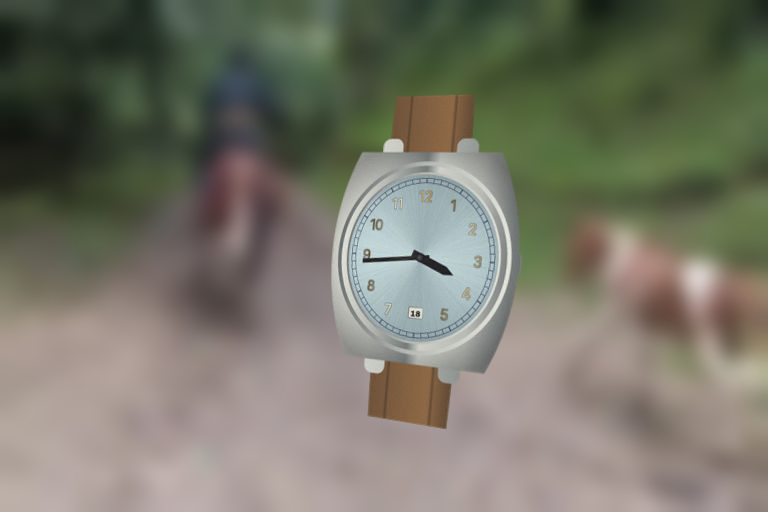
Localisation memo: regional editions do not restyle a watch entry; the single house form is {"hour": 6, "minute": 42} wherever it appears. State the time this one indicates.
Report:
{"hour": 3, "minute": 44}
